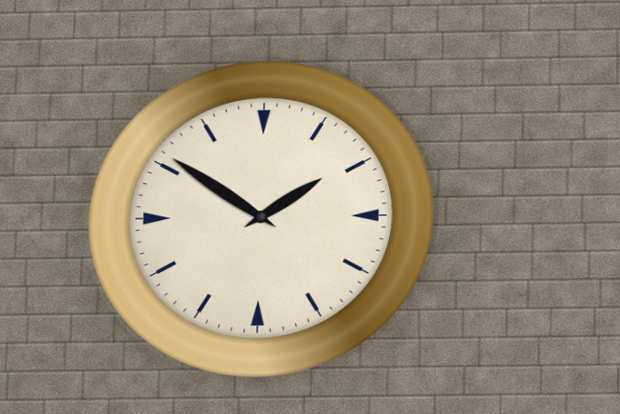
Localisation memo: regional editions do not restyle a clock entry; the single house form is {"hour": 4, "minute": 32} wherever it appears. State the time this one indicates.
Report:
{"hour": 1, "minute": 51}
